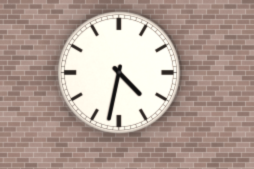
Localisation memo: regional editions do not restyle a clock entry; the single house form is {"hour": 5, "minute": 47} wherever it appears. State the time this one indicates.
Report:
{"hour": 4, "minute": 32}
